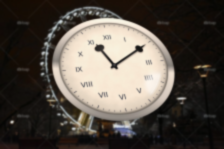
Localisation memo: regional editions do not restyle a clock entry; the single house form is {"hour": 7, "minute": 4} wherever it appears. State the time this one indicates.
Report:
{"hour": 11, "minute": 10}
